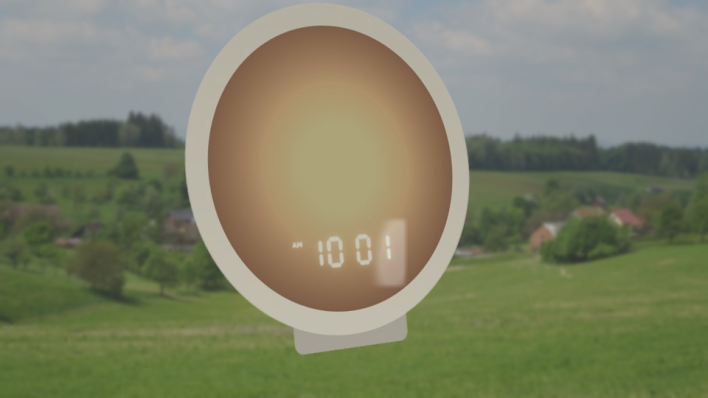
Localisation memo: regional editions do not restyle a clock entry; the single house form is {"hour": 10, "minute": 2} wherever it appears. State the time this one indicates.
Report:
{"hour": 10, "minute": 1}
